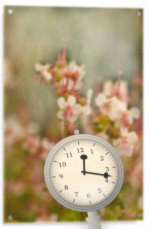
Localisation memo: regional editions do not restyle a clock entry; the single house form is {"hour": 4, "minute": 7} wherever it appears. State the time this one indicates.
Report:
{"hour": 12, "minute": 18}
